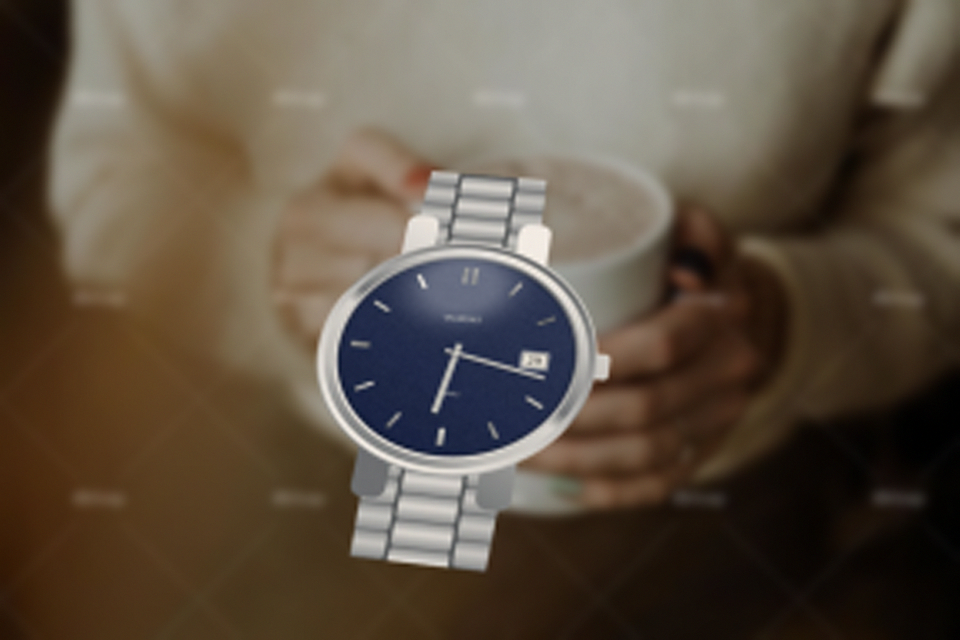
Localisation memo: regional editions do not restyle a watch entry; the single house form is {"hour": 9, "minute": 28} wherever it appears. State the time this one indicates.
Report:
{"hour": 6, "minute": 17}
